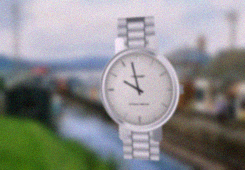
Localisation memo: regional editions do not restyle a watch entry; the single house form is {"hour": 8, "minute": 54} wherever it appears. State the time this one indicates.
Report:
{"hour": 9, "minute": 58}
